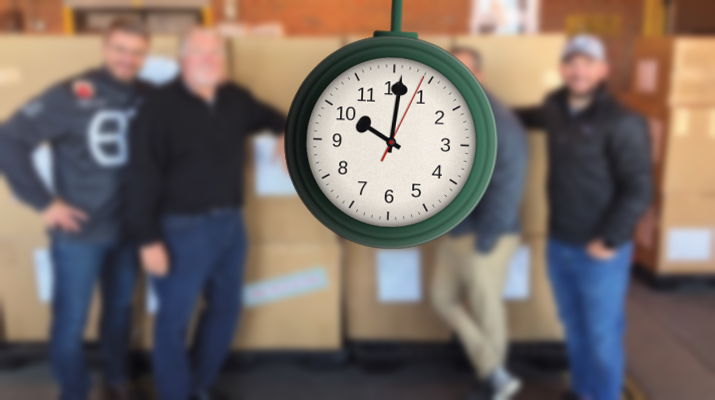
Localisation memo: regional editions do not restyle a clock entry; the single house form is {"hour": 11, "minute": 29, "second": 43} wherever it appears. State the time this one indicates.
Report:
{"hour": 10, "minute": 1, "second": 4}
